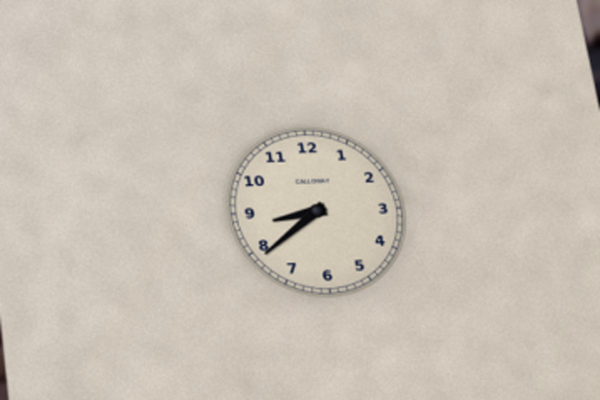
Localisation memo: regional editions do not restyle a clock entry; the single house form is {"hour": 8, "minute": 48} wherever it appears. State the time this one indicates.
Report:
{"hour": 8, "minute": 39}
